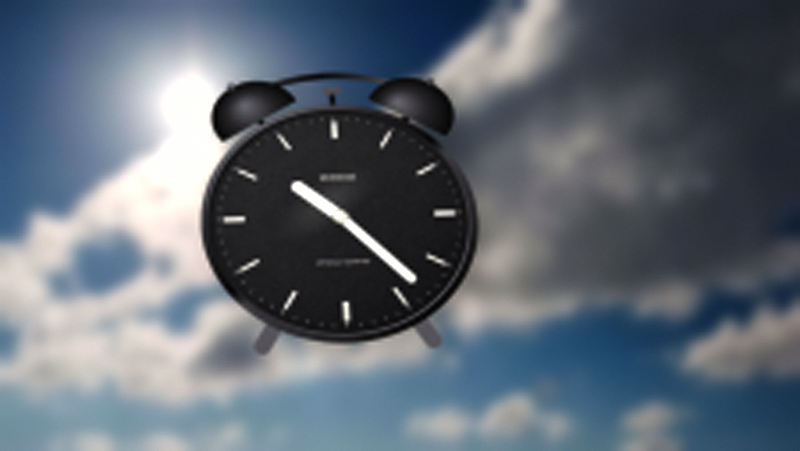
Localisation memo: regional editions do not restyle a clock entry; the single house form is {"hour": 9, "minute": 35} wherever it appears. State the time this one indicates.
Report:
{"hour": 10, "minute": 23}
